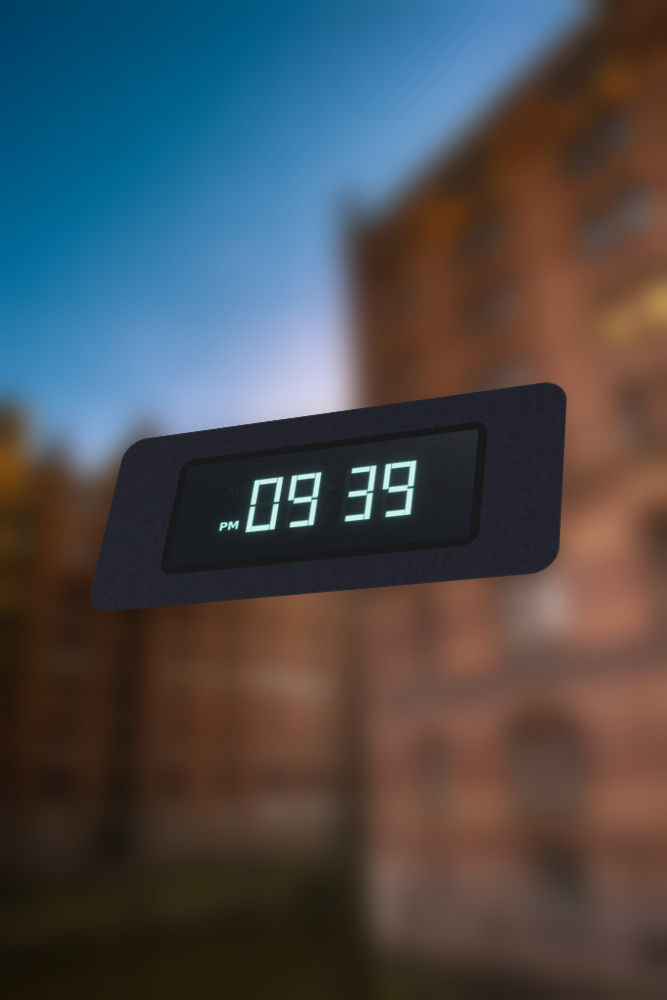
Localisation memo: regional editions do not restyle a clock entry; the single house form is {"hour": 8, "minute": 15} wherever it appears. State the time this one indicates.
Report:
{"hour": 9, "minute": 39}
